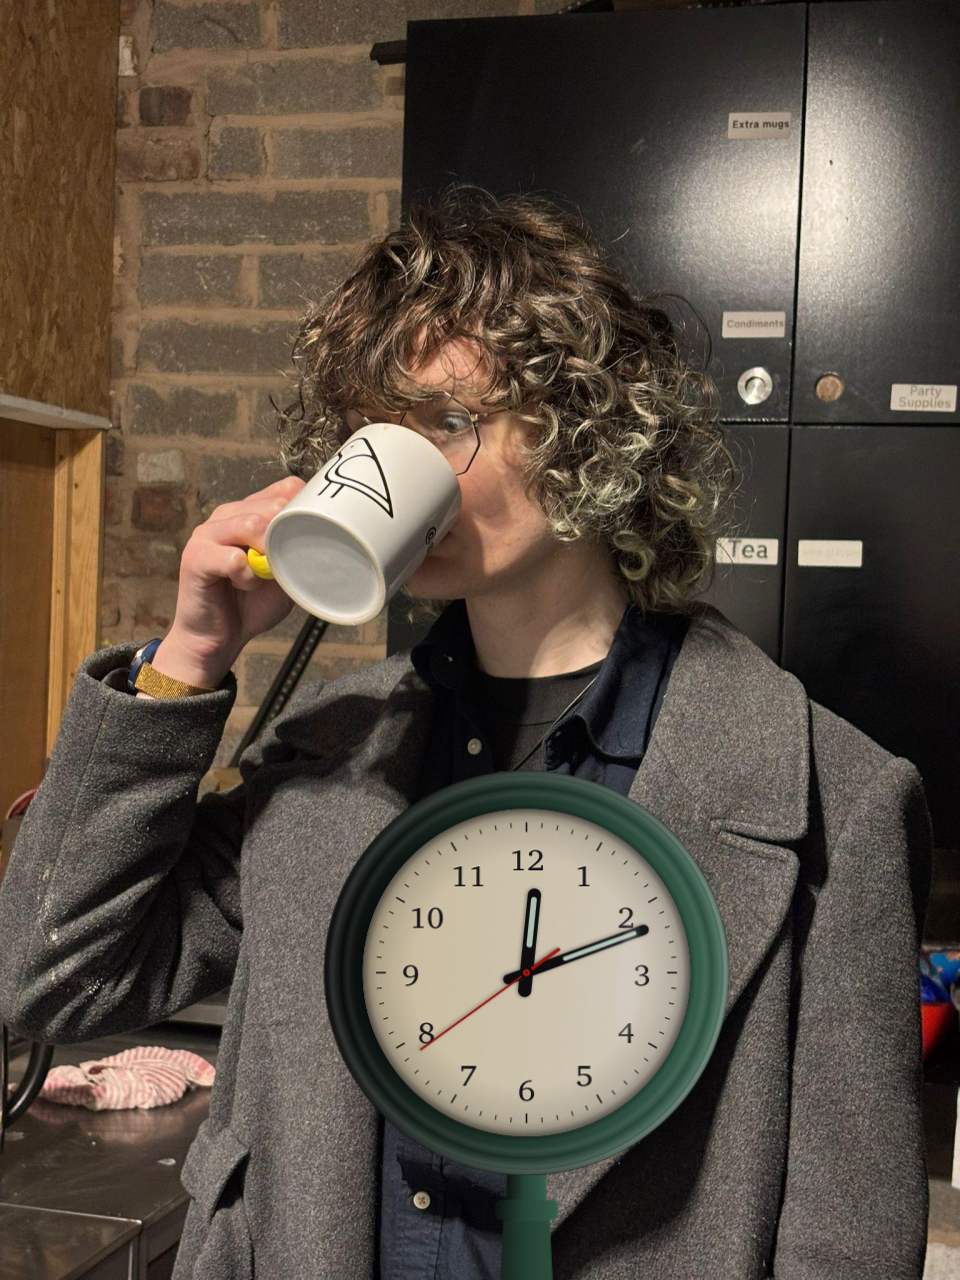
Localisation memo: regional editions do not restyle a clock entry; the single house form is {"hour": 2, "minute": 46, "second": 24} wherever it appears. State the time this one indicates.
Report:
{"hour": 12, "minute": 11, "second": 39}
